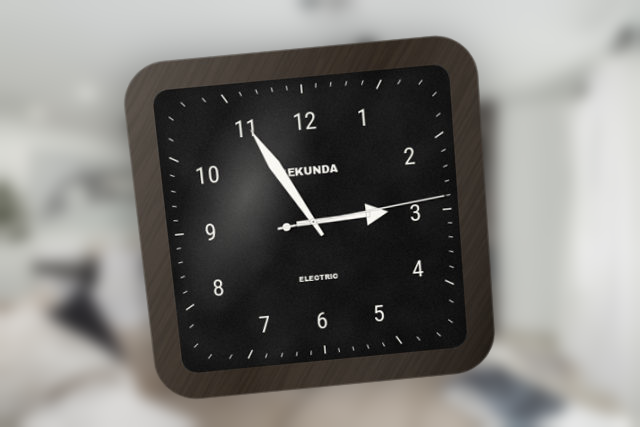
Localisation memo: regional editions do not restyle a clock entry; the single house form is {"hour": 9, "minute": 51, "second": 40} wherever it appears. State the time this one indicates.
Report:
{"hour": 2, "minute": 55, "second": 14}
